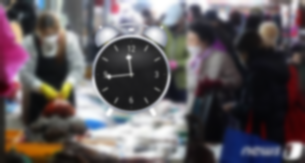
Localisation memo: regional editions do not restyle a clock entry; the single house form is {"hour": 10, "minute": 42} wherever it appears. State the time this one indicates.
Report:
{"hour": 11, "minute": 44}
